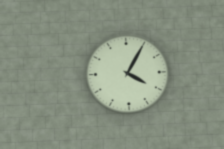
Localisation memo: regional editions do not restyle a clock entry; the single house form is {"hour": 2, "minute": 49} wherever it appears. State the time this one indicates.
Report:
{"hour": 4, "minute": 5}
